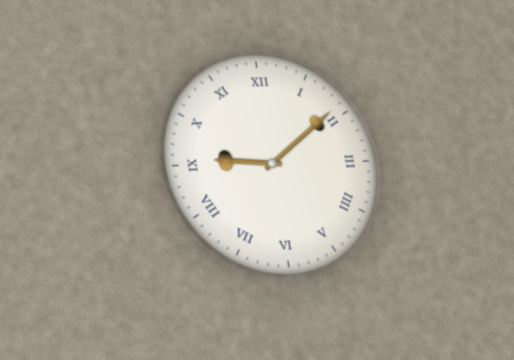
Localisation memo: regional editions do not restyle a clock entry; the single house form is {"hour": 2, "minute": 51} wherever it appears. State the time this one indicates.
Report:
{"hour": 9, "minute": 9}
